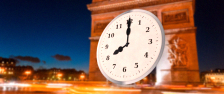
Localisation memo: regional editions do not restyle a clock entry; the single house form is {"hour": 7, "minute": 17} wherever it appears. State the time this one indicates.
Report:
{"hour": 8, "minute": 0}
